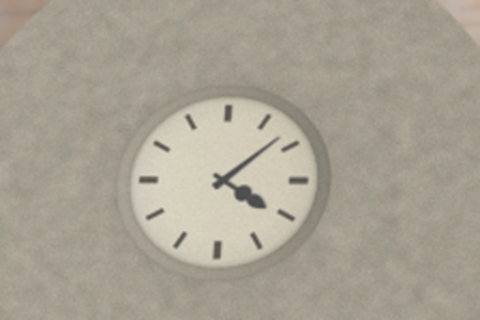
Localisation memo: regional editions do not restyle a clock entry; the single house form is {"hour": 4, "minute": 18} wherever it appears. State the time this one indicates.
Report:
{"hour": 4, "minute": 8}
